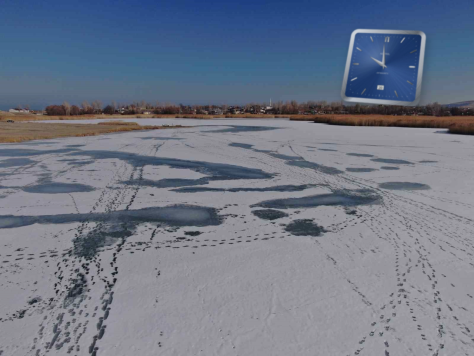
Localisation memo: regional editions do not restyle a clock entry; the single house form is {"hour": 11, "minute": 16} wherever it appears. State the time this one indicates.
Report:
{"hour": 9, "minute": 59}
